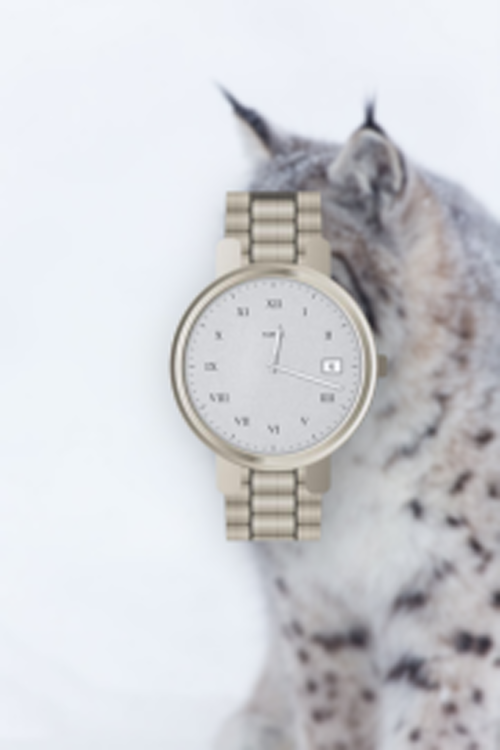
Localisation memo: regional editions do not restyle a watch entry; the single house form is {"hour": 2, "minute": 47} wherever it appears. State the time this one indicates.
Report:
{"hour": 12, "minute": 18}
